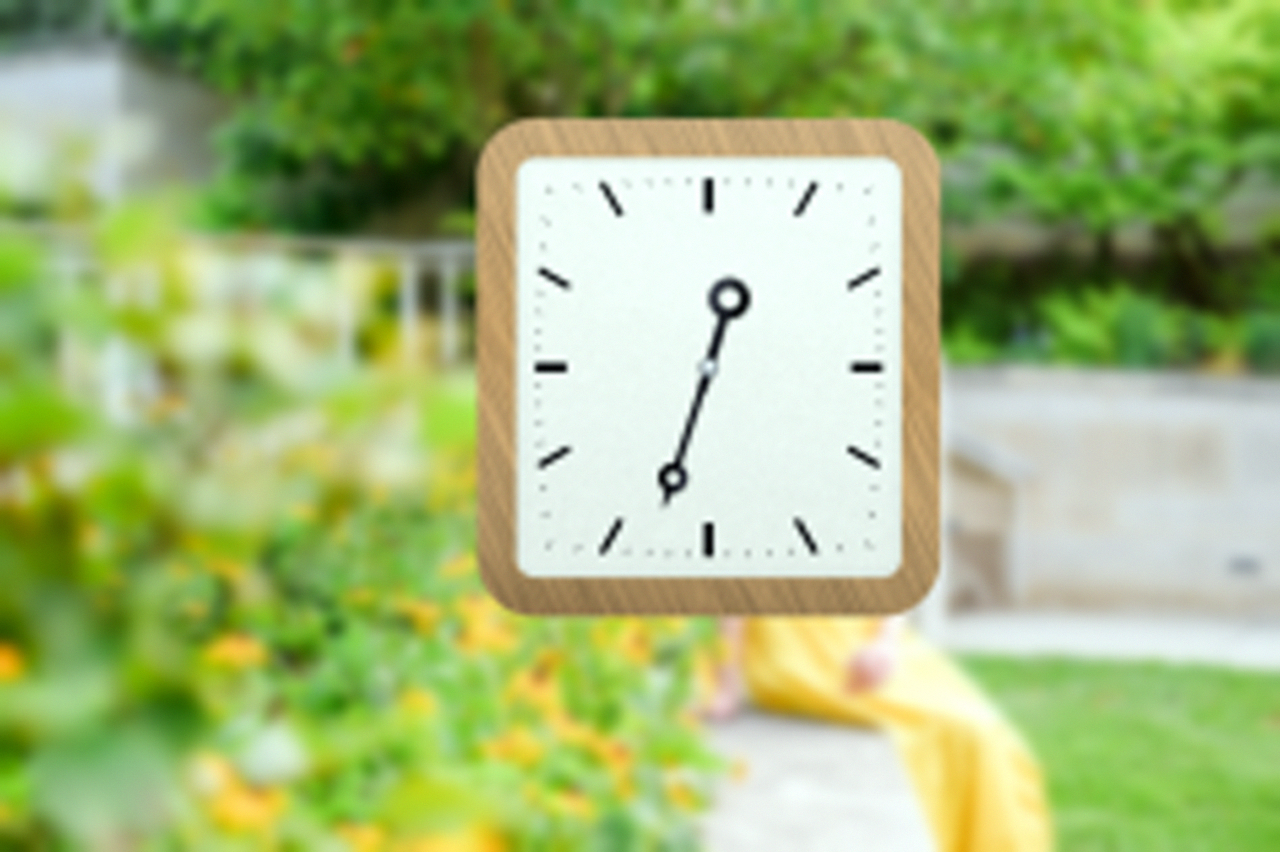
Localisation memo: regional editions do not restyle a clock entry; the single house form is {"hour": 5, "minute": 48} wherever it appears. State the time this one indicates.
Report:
{"hour": 12, "minute": 33}
